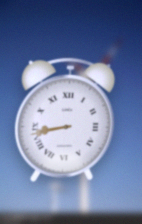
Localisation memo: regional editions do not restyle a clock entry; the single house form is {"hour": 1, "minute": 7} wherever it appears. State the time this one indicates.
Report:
{"hour": 8, "minute": 43}
